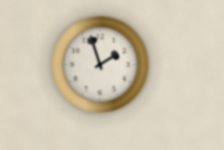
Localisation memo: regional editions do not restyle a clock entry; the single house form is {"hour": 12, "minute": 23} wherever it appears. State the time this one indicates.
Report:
{"hour": 1, "minute": 57}
